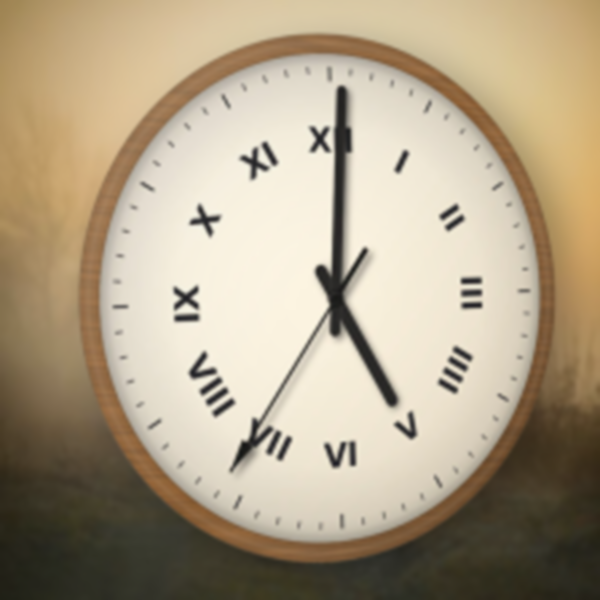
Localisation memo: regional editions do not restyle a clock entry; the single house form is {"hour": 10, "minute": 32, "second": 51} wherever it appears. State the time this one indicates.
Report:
{"hour": 5, "minute": 0, "second": 36}
